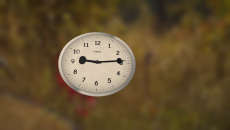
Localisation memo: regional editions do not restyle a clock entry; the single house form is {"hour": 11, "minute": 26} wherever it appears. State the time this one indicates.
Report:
{"hour": 9, "minute": 14}
